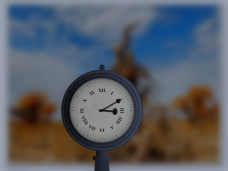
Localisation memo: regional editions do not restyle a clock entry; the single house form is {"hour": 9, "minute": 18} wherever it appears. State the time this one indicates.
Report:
{"hour": 3, "minute": 10}
